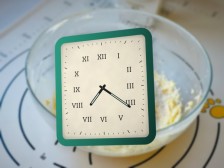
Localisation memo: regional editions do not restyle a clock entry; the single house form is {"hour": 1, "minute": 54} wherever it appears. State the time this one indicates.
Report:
{"hour": 7, "minute": 21}
